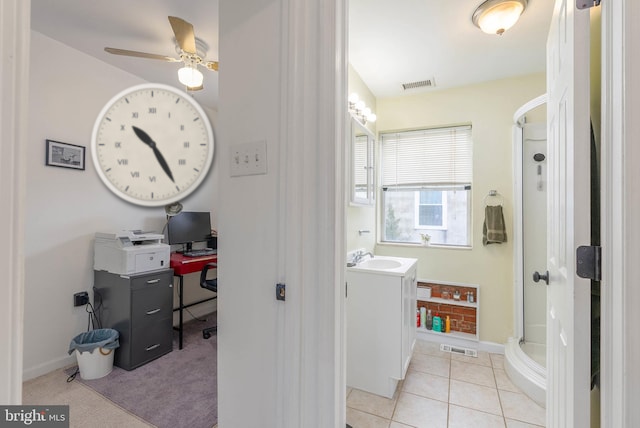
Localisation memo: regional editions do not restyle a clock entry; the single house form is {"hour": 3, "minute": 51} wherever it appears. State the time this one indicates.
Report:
{"hour": 10, "minute": 25}
